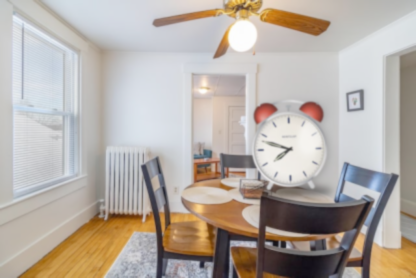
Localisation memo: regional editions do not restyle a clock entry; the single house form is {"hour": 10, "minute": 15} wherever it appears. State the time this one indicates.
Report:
{"hour": 7, "minute": 48}
